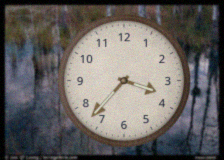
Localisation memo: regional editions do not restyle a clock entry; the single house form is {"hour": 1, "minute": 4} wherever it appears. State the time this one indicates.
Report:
{"hour": 3, "minute": 37}
